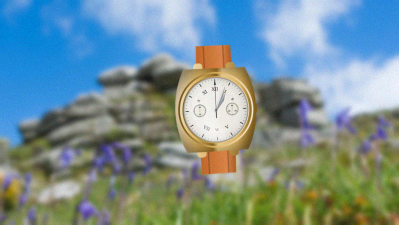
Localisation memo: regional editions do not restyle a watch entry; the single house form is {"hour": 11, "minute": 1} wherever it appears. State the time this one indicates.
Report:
{"hour": 1, "minute": 4}
